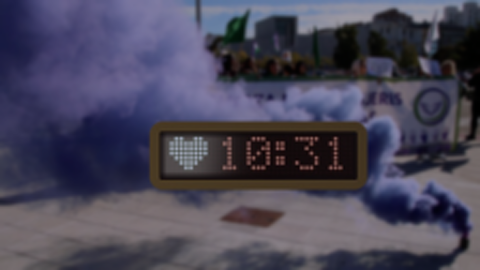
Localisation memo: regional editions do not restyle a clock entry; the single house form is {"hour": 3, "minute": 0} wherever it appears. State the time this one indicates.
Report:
{"hour": 10, "minute": 31}
